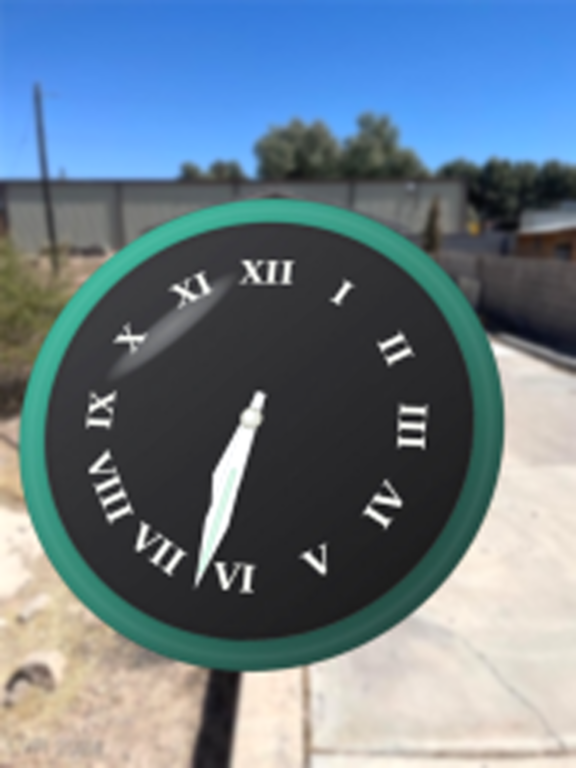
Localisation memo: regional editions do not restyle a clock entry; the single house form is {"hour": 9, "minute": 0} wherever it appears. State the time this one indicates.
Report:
{"hour": 6, "minute": 32}
